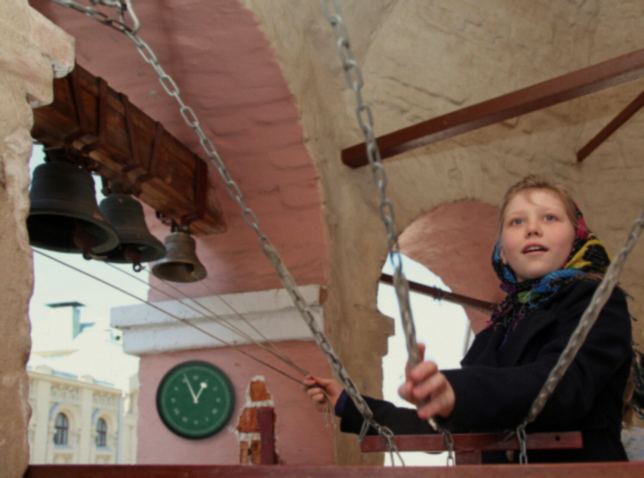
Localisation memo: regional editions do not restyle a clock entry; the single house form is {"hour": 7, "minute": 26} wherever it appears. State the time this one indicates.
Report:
{"hour": 12, "minute": 56}
